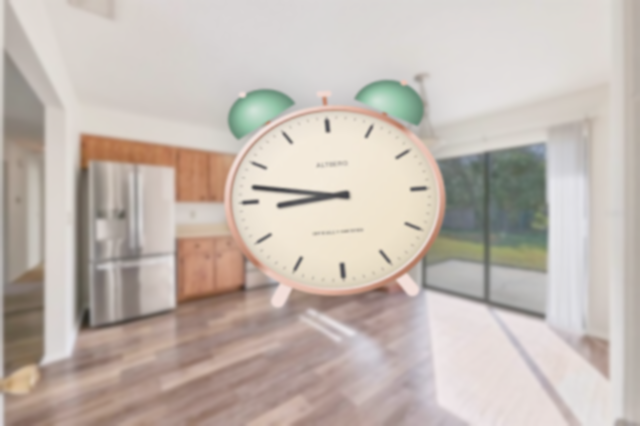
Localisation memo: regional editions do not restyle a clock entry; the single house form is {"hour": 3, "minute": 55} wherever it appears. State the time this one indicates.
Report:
{"hour": 8, "minute": 47}
